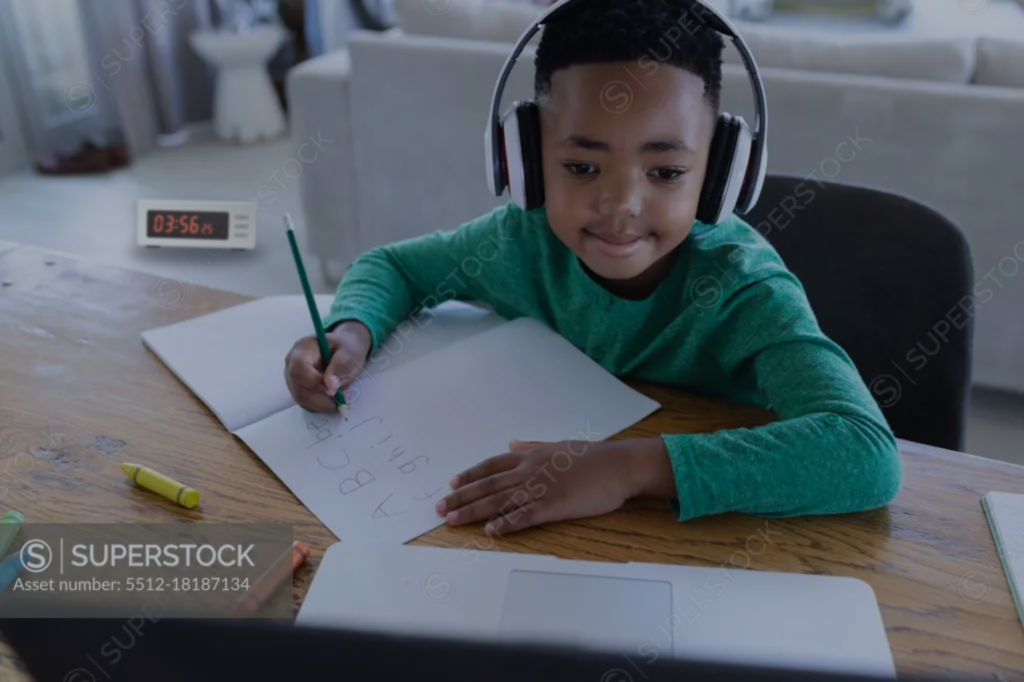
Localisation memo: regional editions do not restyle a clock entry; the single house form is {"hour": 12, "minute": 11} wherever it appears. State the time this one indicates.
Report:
{"hour": 3, "minute": 56}
